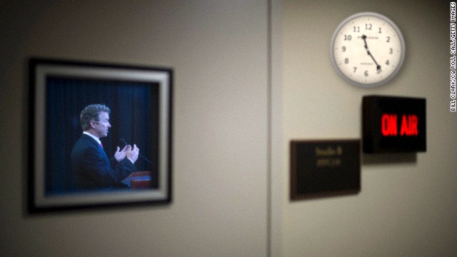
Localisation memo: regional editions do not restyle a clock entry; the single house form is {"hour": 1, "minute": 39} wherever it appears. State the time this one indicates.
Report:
{"hour": 11, "minute": 24}
